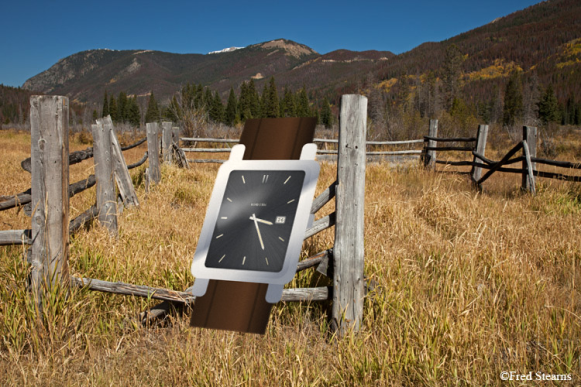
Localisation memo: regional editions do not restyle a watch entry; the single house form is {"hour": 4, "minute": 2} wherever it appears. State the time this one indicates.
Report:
{"hour": 3, "minute": 25}
